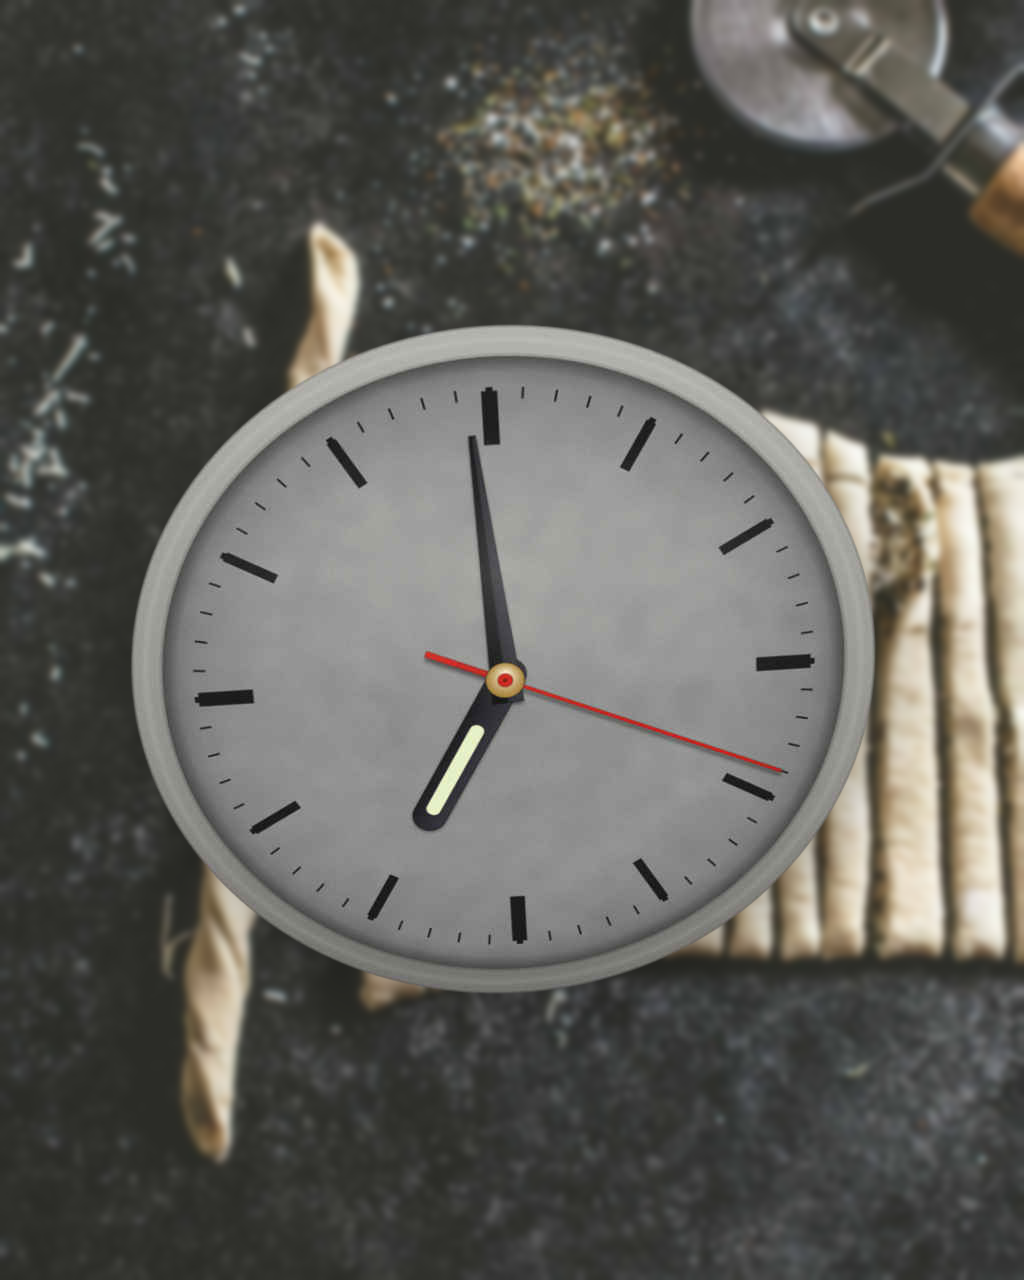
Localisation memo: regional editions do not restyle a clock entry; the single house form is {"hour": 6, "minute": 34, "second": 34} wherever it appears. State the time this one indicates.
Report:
{"hour": 6, "minute": 59, "second": 19}
